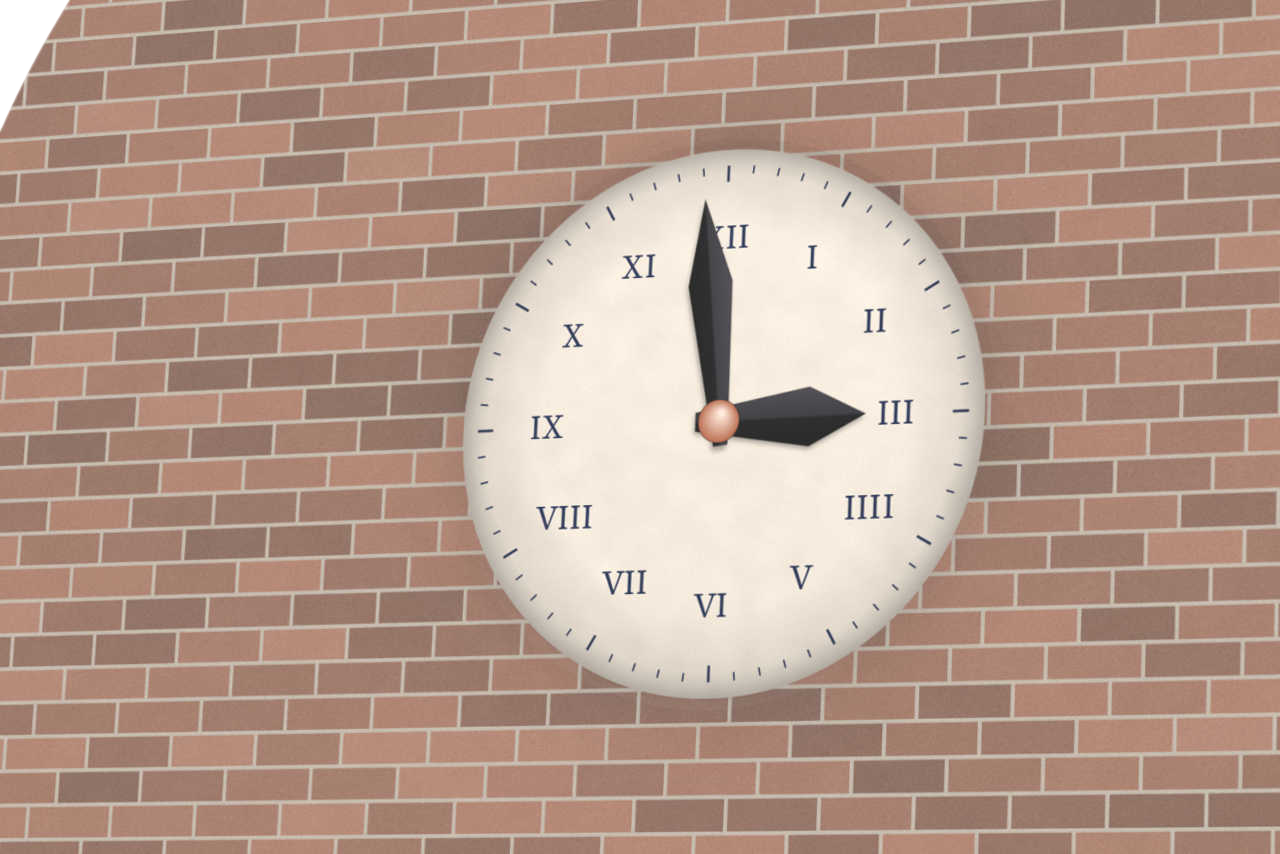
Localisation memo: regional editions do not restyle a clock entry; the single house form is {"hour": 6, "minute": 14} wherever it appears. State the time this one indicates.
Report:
{"hour": 2, "minute": 59}
